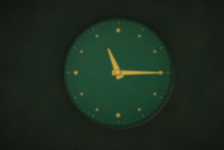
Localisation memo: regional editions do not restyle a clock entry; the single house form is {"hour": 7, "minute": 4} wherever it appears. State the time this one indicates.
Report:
{"hour": 11, "minute": 15}
